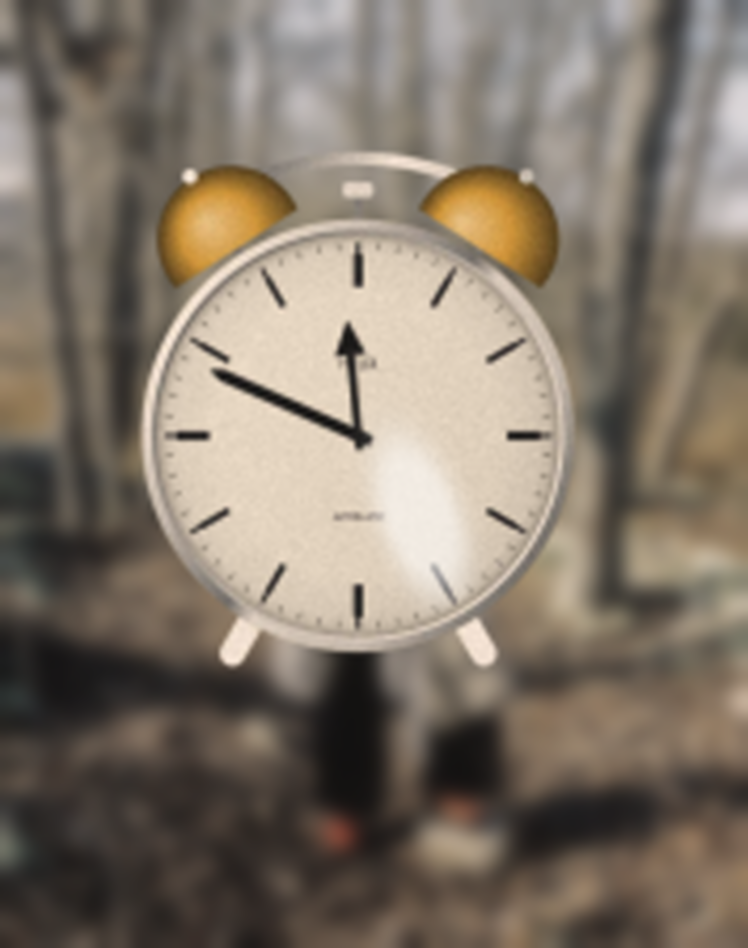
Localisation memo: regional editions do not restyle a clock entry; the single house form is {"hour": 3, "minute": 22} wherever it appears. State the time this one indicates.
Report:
{"hour": 11, "minute": 49}
